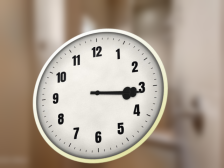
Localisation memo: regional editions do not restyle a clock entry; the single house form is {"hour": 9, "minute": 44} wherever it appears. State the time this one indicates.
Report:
{"hour": 3, "minute": 16}
